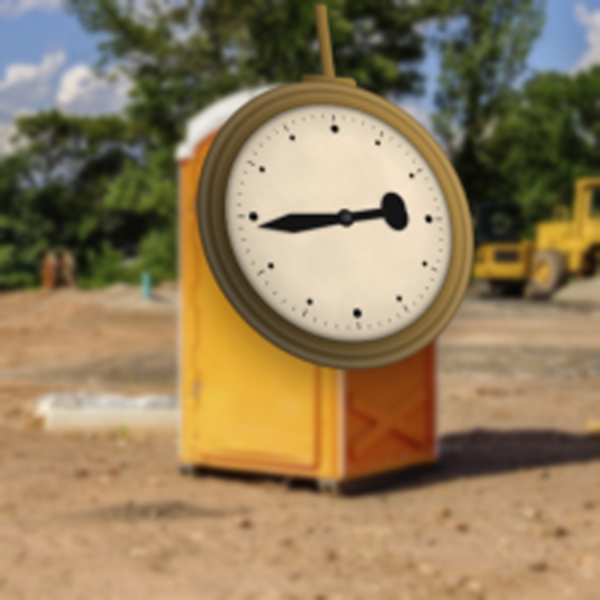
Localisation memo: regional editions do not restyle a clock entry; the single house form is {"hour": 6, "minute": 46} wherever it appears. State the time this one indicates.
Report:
{"hour": 2, "minute": 44}
